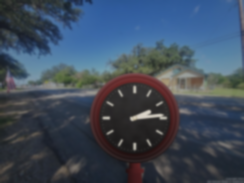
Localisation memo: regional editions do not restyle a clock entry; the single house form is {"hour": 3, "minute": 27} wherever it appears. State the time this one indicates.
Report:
{"hour": 2, "minute": 14}
